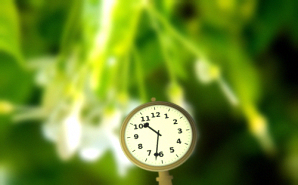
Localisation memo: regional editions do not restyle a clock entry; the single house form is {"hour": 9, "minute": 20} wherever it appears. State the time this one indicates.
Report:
{"hour": 10, "minute": 32}
